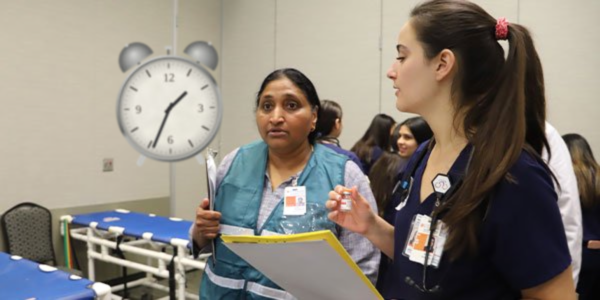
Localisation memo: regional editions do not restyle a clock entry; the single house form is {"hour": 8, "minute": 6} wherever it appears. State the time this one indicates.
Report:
{"hour": 1, "minute": 34}
